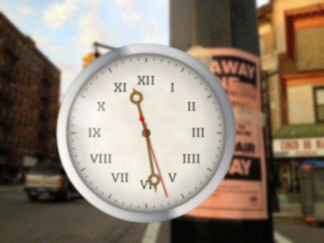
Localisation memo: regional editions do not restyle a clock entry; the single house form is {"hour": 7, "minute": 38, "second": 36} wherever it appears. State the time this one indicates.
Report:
{"hour": 11, "minute": 28, "second": 27}
